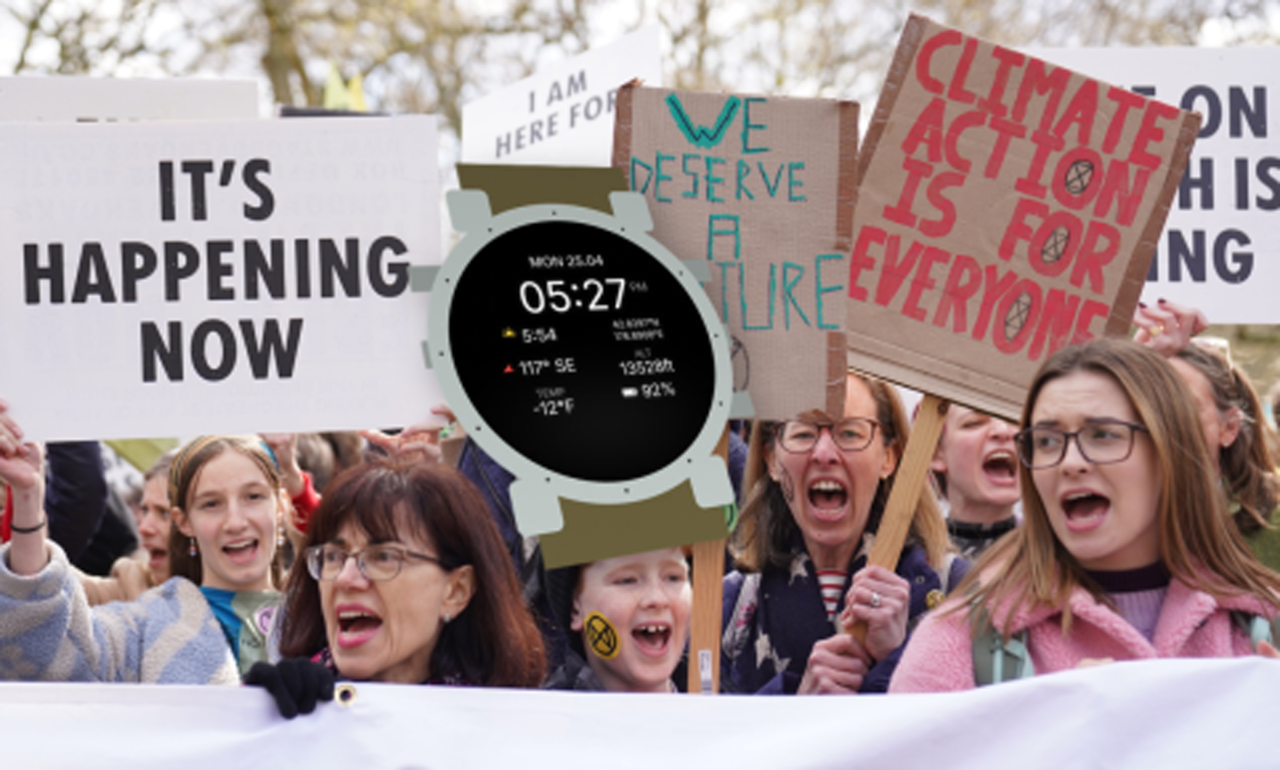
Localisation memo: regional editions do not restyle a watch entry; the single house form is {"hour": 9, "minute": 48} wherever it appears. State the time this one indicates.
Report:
{"hour": 5, "minute": 27}
